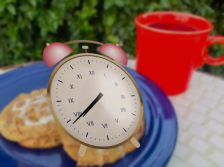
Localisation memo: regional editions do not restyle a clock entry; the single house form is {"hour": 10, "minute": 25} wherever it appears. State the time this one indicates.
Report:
{"hour": 7, "minute": 39}
